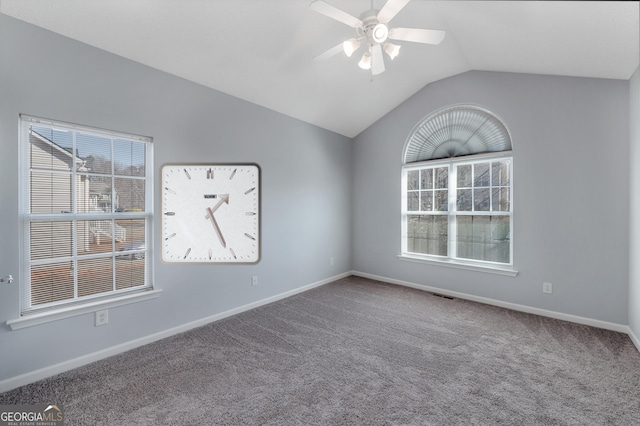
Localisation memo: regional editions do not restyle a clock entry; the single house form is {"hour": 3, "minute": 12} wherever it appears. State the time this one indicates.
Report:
{"hour": 1, "minute": 26}
